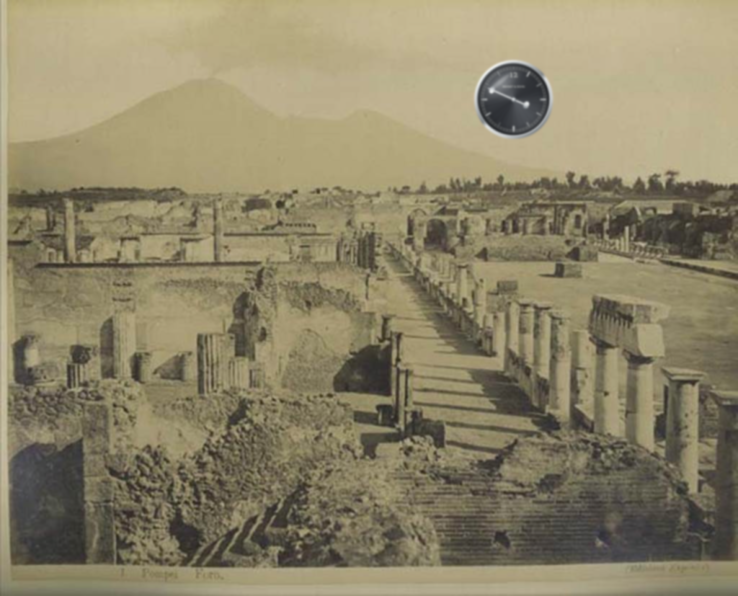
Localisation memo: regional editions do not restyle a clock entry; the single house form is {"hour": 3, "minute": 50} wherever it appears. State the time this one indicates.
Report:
{"hour": 3, "minute": 49}
